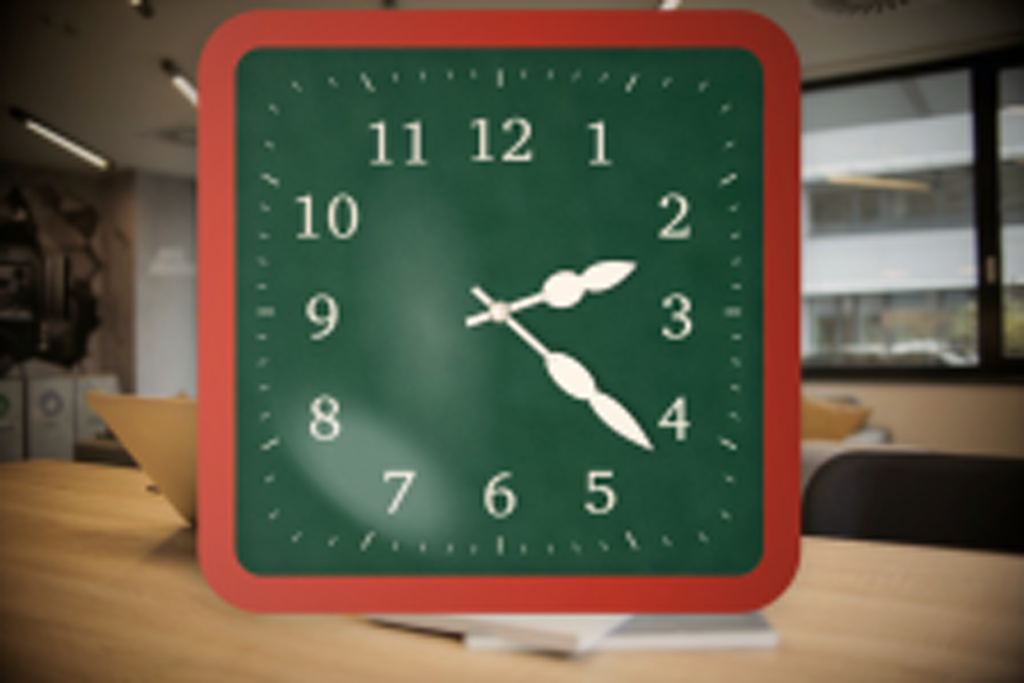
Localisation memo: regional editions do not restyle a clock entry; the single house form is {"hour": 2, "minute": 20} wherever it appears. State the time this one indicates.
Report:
{"hour": 2, "minute": 22}
